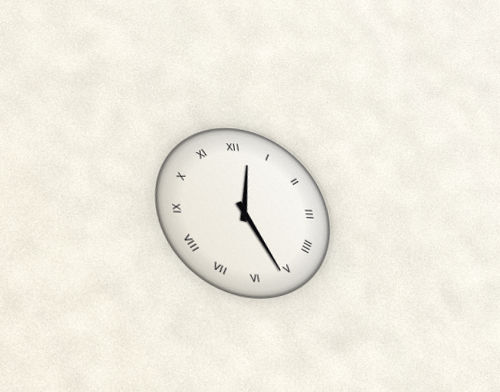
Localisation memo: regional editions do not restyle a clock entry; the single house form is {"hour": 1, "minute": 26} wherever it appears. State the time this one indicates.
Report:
{"hour": 12, "minute": 26}
